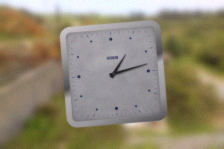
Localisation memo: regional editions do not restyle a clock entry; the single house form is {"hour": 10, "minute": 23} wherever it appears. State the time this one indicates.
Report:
{"hour": 1, "minute": 13}
